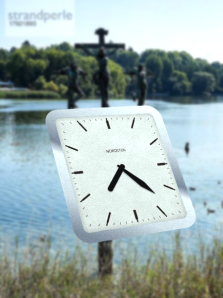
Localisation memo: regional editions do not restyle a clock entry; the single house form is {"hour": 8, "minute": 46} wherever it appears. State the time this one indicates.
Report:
{"hour": 7, "minute": 23}
